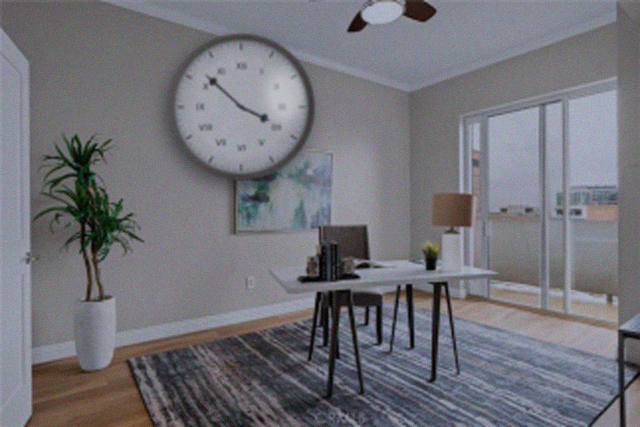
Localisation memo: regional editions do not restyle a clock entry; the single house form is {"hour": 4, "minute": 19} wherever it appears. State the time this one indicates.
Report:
{"hour": 3, "minute": 52}
